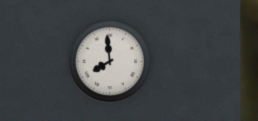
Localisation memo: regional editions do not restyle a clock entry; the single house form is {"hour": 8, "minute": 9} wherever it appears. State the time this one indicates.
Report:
{"hour": 7, "minute": 59}
